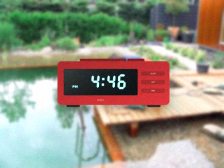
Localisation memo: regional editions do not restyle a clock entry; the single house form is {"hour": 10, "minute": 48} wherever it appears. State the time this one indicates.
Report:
{"hour": 4, "minute": 46}
